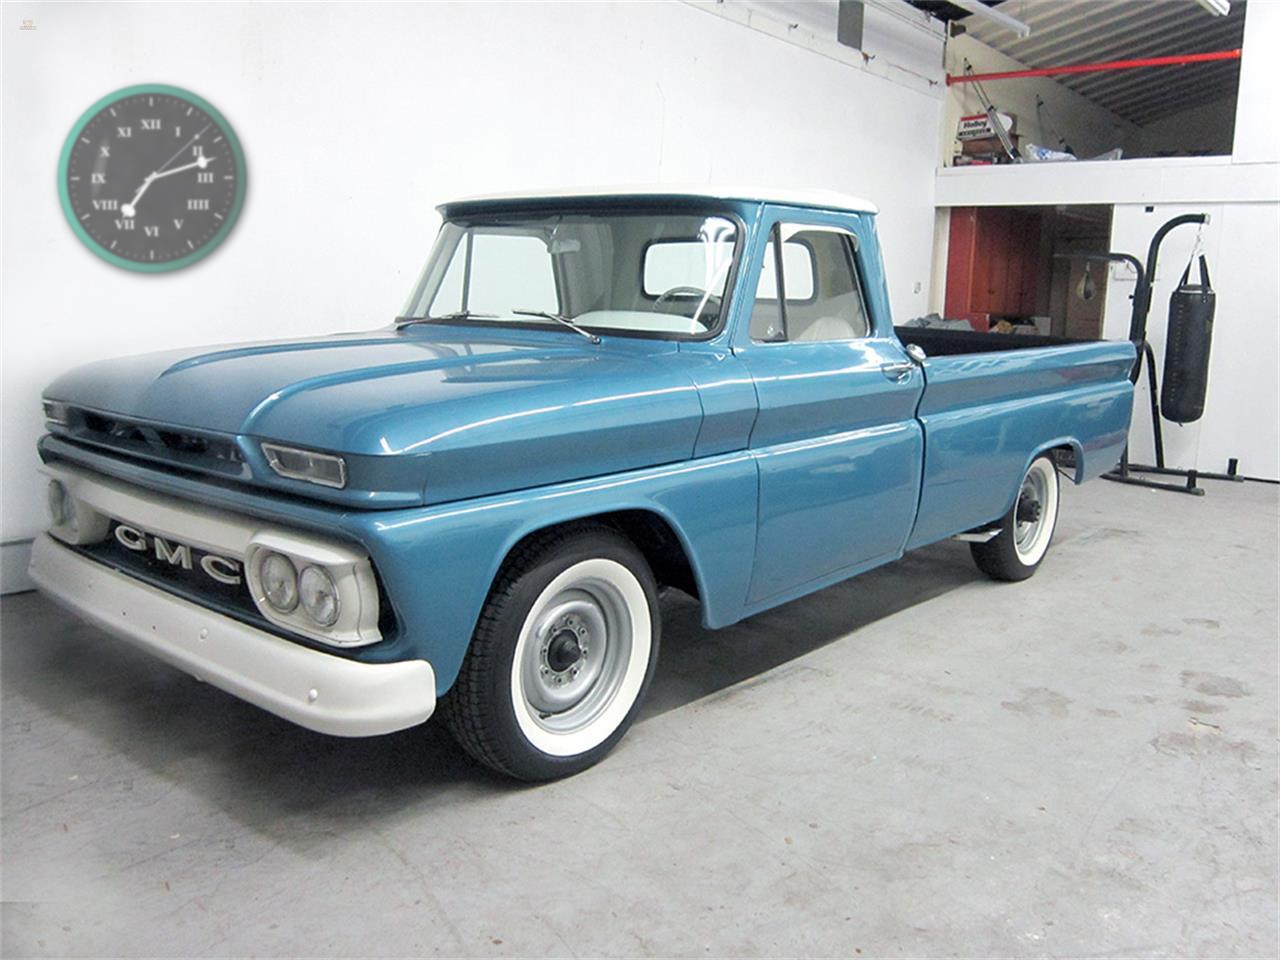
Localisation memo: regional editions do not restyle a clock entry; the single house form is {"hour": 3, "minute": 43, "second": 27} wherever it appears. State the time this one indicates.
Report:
{"hour": 7, "minute": 12, "second": 8}
